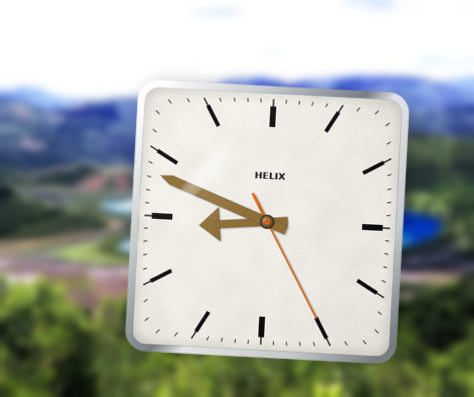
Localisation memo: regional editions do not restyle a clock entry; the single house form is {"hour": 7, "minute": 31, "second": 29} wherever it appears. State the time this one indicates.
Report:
{"hour": 8, "minute": 48, "second": 25}
